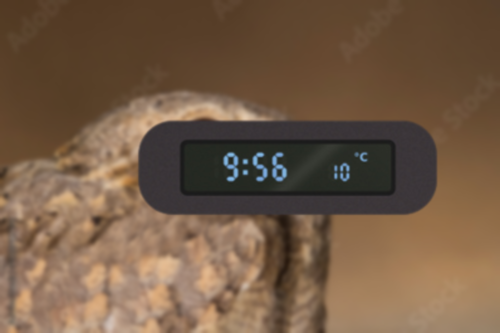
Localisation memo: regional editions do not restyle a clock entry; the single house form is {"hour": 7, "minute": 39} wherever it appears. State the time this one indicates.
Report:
{"hour": 9, "minute": 56}
